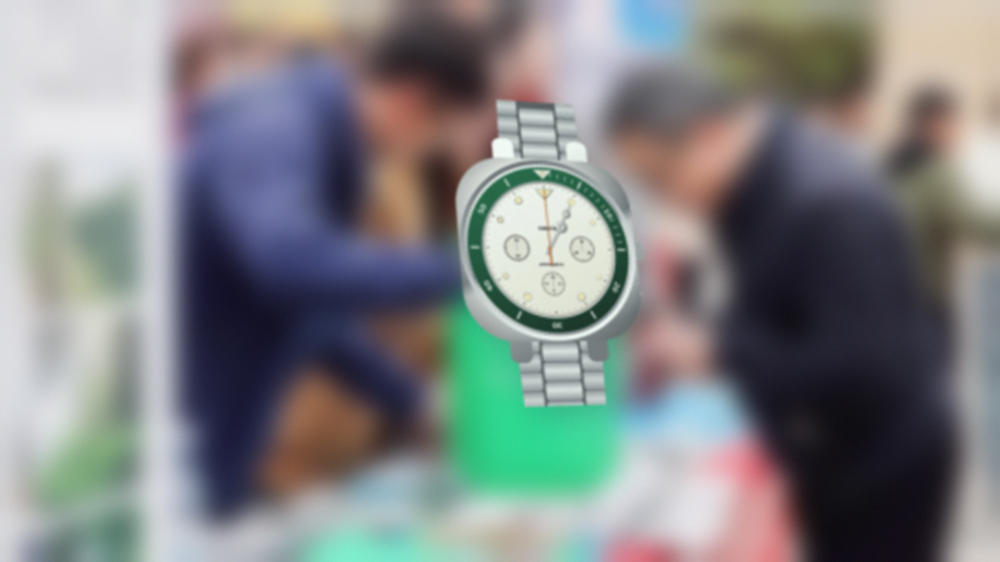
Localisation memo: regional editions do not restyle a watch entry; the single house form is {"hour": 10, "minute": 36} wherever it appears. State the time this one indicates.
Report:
{"hour": 1, "minute": 5}
